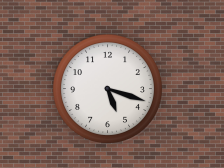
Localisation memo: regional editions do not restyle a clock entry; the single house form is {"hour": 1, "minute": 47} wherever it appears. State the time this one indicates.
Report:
{"hour": 5, "minute": 18}
